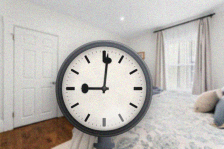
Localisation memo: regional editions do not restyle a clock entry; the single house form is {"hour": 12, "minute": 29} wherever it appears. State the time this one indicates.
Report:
{"hour": 9, "minute": 1}
